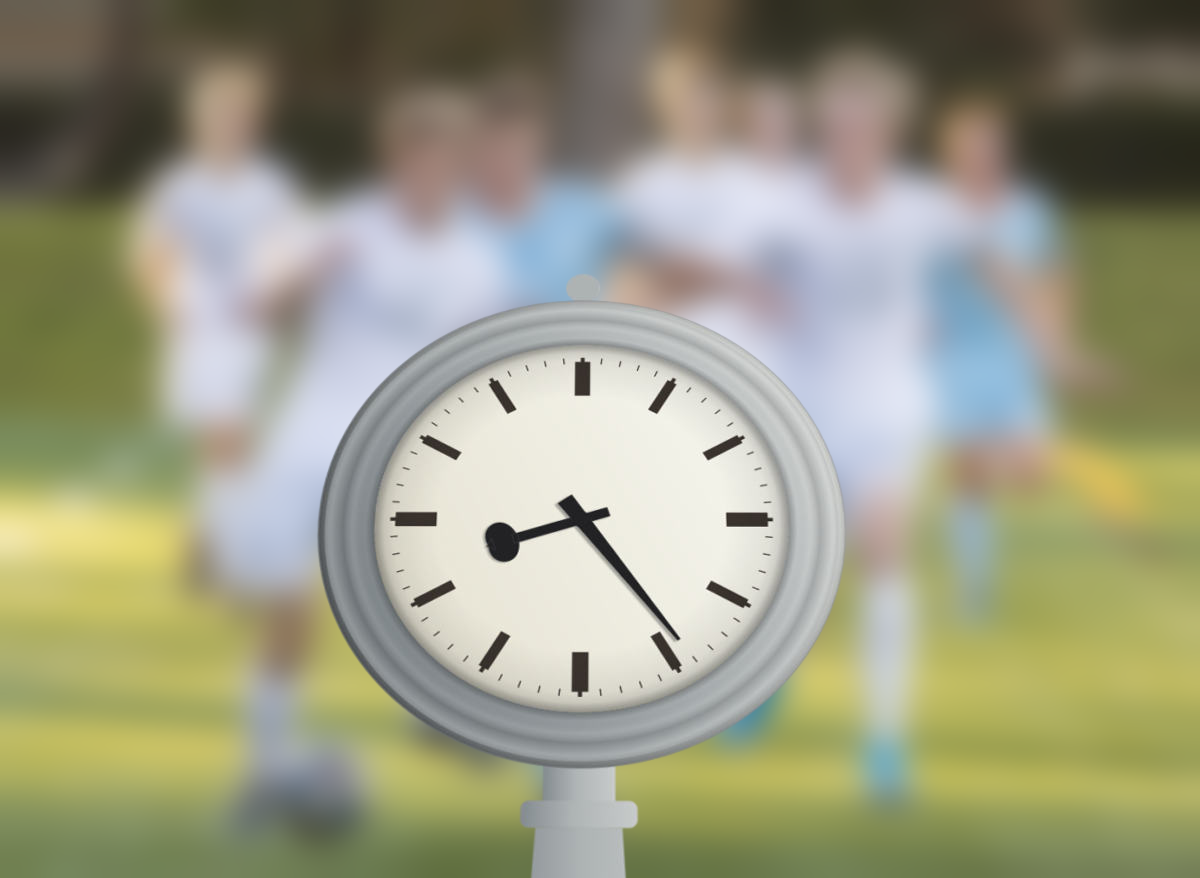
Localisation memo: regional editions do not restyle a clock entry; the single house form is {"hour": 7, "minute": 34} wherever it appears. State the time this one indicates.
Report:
{"hour": 8, "minute": 24}
